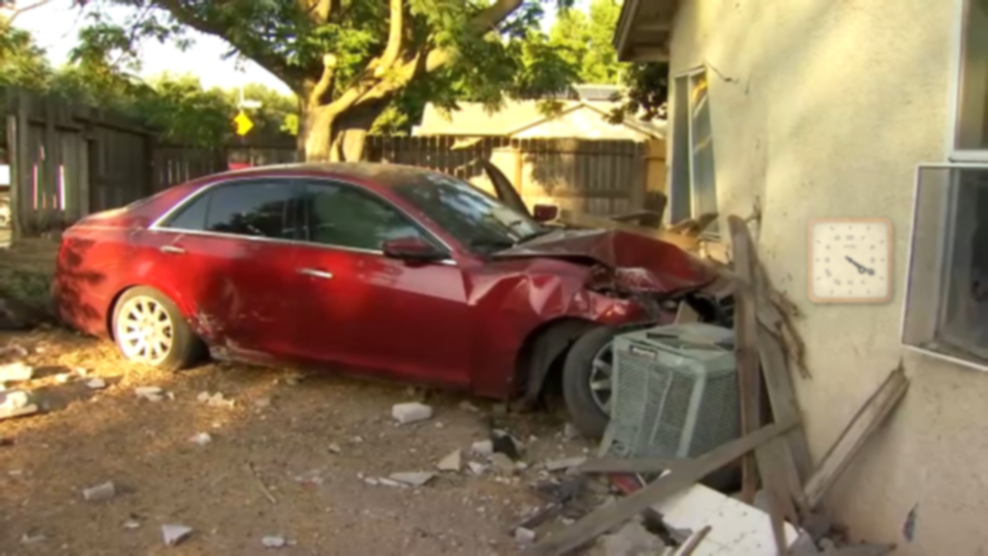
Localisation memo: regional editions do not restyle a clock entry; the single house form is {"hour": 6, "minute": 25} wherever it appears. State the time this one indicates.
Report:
{"hour": 4, "minute": 20}
